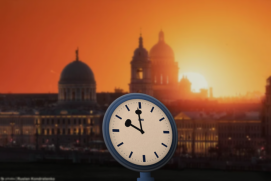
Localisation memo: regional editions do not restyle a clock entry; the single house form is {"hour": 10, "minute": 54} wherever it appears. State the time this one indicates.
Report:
{"hour": 9, "minute": 59}
